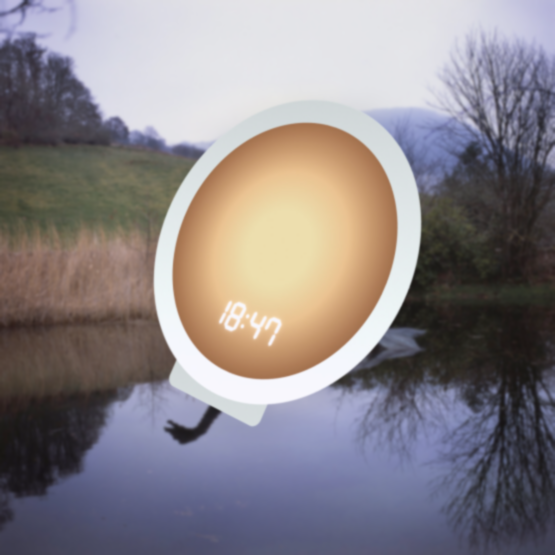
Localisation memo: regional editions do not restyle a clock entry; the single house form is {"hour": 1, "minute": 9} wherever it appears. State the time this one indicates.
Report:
{"hour": 18, "minute": 47}
